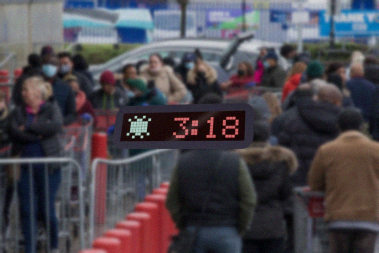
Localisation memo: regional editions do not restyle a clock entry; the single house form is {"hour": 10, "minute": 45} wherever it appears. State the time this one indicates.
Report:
{"hour": 3, "minute": 18}
